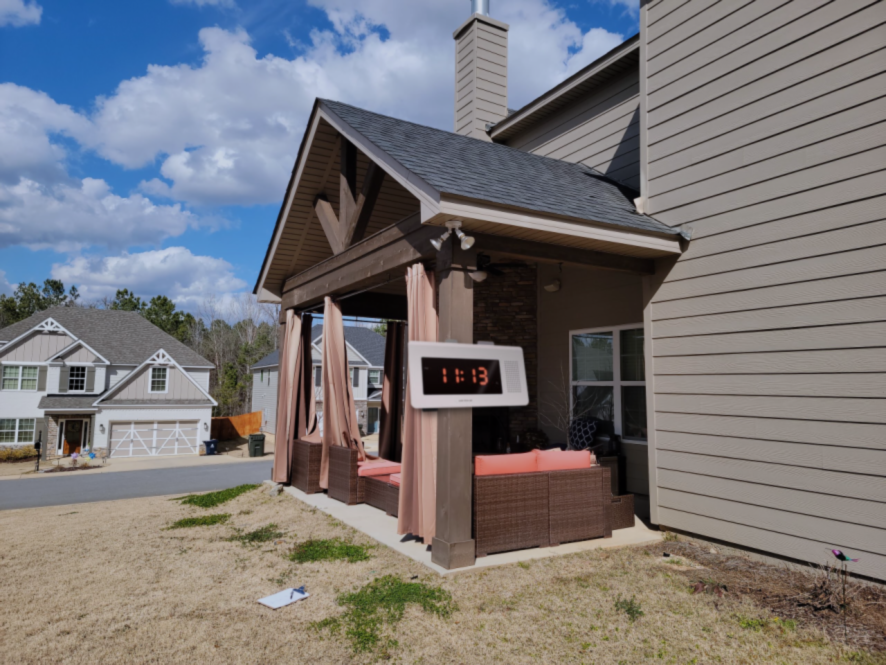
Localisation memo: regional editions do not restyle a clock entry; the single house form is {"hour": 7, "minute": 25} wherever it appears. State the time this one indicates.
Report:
{"hour": 11, "minute": 13}
